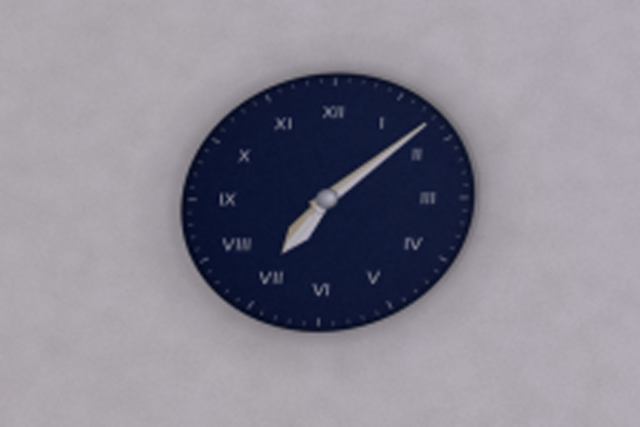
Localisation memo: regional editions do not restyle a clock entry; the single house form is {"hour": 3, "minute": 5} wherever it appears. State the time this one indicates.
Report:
{"hour": 7, "minute": 8}
